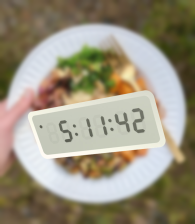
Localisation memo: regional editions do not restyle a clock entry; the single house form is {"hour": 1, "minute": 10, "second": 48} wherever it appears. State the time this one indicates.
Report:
{"hour": 5, "minute": 11, "second": 42}
